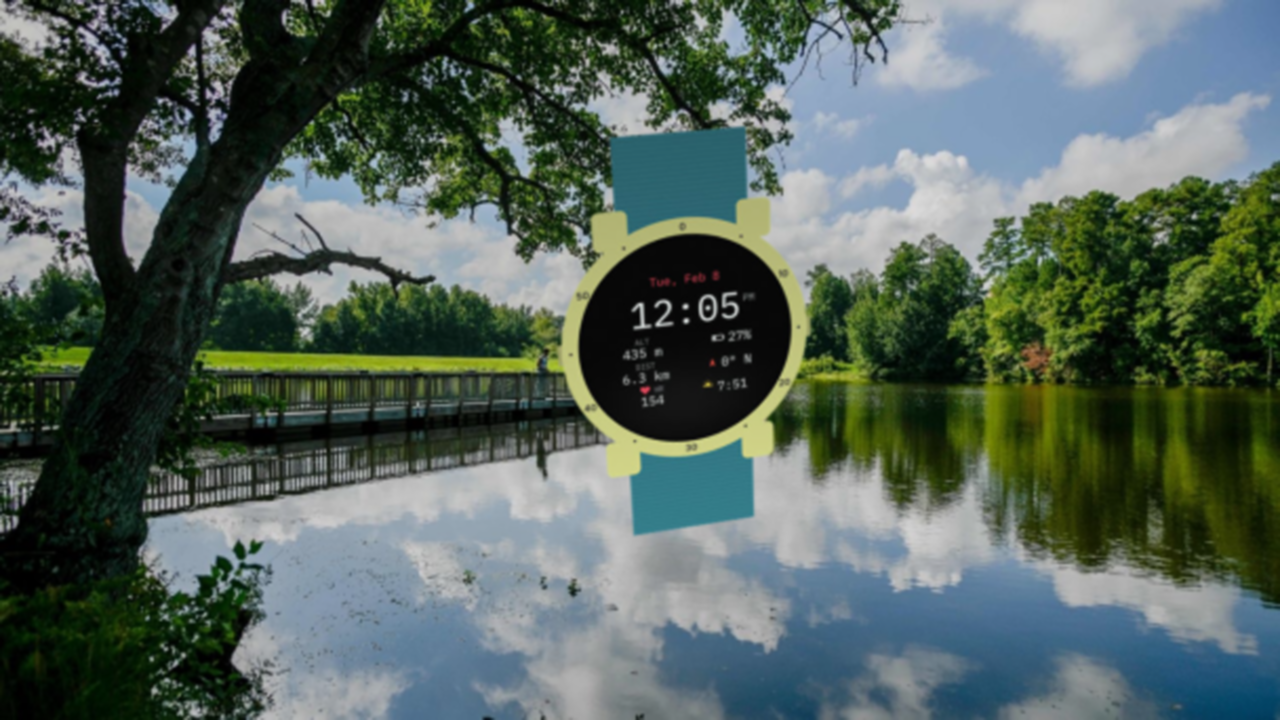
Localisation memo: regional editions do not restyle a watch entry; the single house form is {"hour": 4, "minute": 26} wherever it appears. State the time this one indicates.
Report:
{"hour": 12, "minute": 5}
